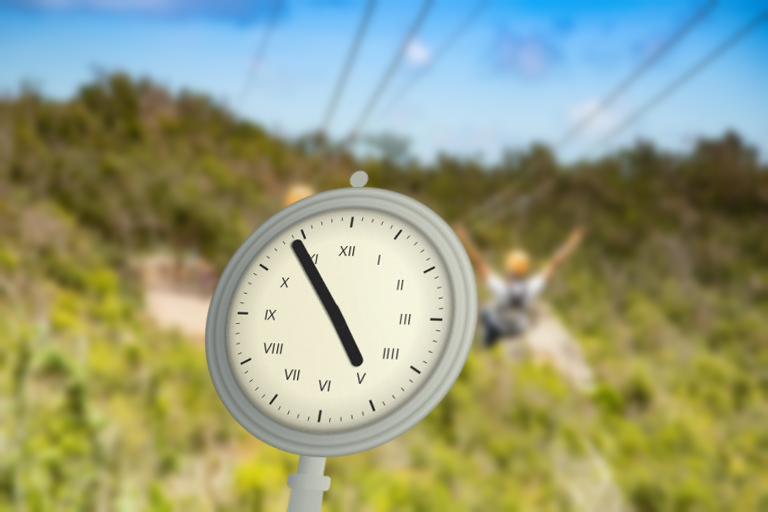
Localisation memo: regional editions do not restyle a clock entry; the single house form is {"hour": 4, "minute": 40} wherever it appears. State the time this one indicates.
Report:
{"hour": 4, "minute": 54}
